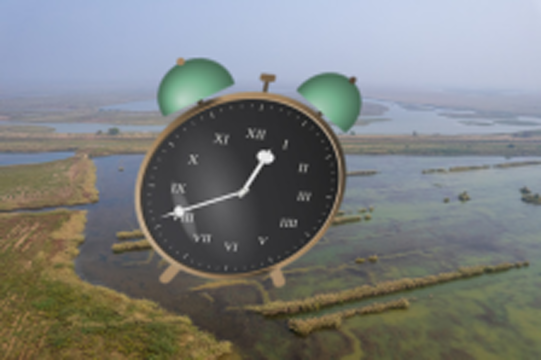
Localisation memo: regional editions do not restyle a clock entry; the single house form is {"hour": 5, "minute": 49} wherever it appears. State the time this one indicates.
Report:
{"hour": 12, "minute": 41}
